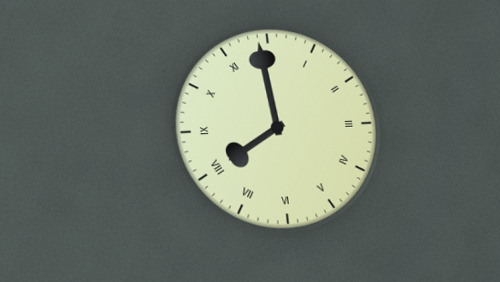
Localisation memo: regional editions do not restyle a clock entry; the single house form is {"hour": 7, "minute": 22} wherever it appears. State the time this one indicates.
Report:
{"hour": 7, "minute": 59}
